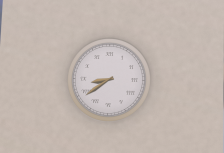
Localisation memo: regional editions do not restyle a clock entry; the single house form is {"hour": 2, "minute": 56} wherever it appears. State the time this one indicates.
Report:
{"hour": 8, "minute": 39}
